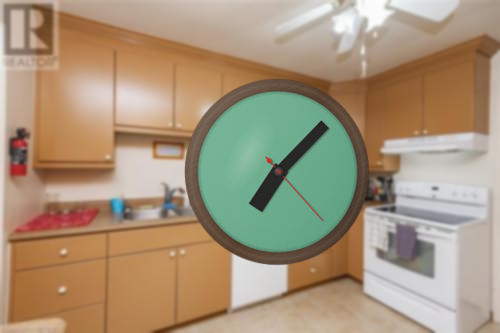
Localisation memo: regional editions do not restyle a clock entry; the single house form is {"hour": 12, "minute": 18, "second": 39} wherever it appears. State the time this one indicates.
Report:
{"hour": 7, "minute": 7, "second": 23}
